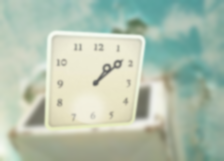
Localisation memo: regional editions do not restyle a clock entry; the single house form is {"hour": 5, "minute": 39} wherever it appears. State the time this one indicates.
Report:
{"hour": 1, "minute": 8}
